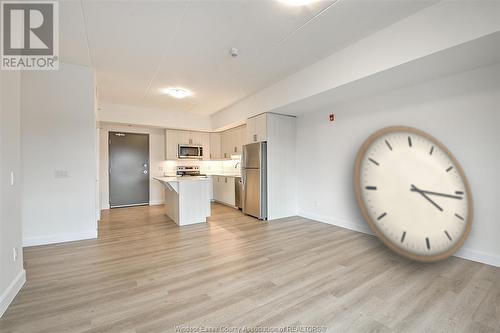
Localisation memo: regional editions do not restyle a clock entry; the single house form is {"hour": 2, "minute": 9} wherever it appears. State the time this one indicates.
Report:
{"hour": 4, "minute": 16}
